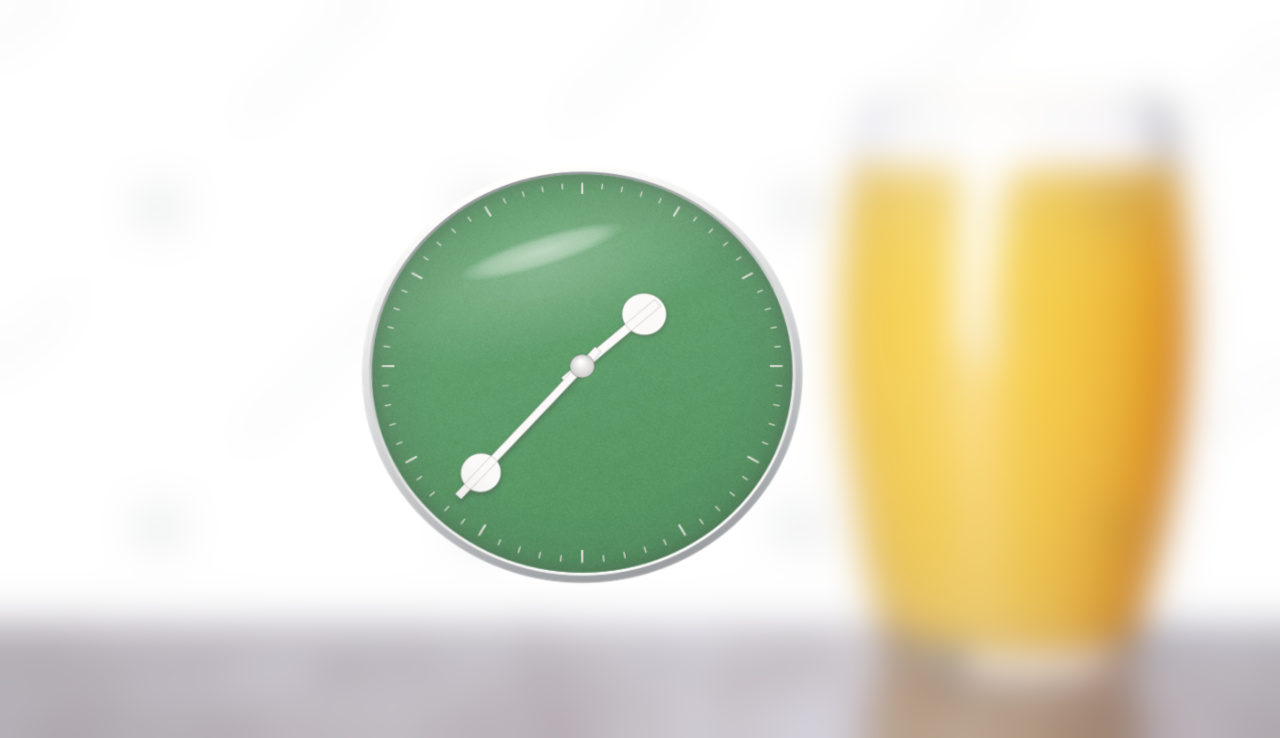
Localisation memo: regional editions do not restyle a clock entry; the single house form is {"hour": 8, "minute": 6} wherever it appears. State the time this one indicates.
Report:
{"hour": 1, "minute": 37}
